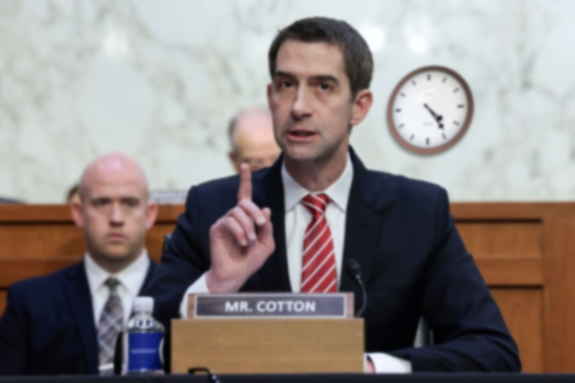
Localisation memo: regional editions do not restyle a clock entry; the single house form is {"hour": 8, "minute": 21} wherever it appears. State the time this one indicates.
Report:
{"hour": 4, "minute": 24}
